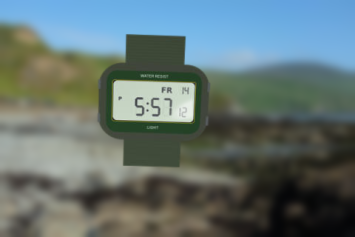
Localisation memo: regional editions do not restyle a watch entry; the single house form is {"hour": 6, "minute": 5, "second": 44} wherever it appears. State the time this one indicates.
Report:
{"hour": 5, "minute": 57, "second": 12}
